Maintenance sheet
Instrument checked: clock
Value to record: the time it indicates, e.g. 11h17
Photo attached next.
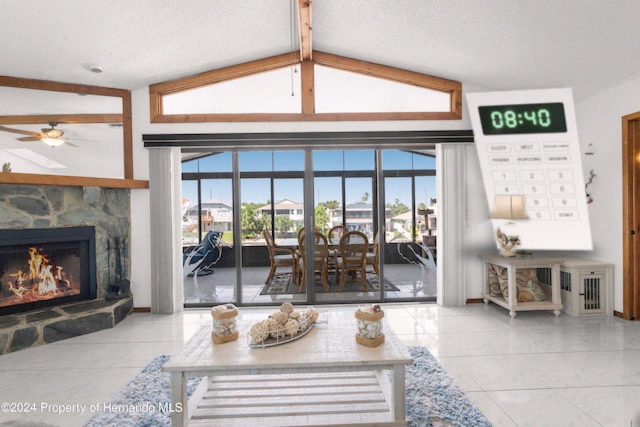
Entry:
8h40
